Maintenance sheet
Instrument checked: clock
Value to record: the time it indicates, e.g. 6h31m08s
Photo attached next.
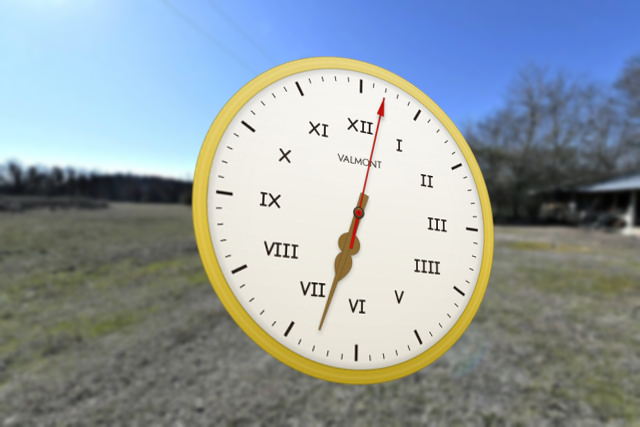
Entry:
6h33m02s
